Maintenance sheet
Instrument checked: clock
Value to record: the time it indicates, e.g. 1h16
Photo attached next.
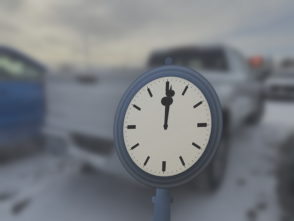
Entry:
12h01
